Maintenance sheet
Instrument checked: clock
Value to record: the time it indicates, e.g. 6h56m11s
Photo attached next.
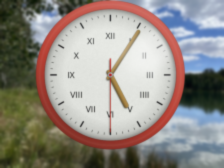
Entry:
5h05m30s
